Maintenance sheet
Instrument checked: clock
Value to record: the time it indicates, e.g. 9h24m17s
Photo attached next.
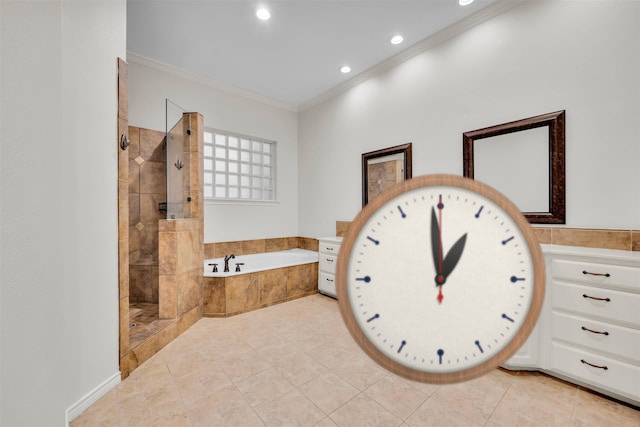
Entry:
12h59m00s
